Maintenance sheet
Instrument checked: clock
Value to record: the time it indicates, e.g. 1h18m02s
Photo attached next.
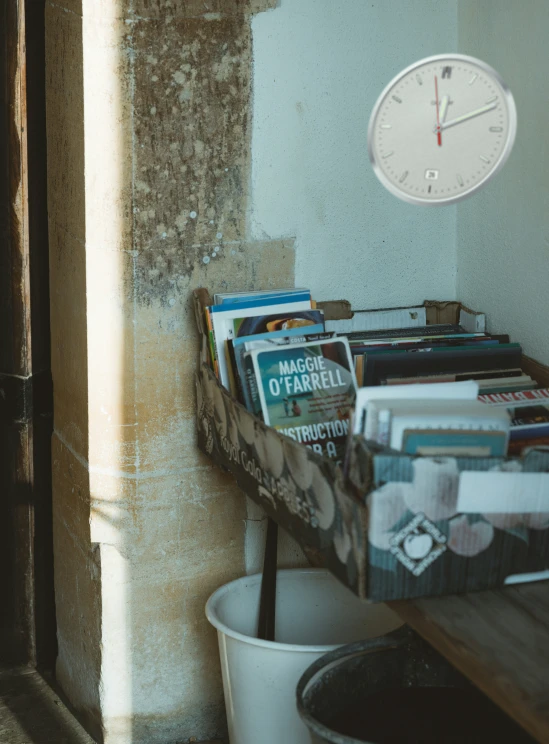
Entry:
12h10m58s
